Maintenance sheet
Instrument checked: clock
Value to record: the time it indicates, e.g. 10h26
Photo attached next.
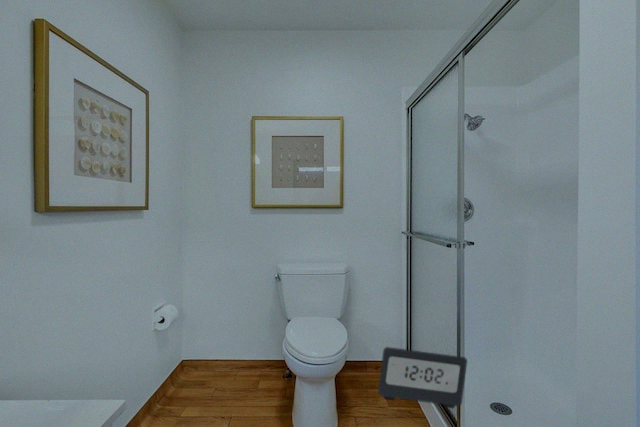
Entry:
12h02
